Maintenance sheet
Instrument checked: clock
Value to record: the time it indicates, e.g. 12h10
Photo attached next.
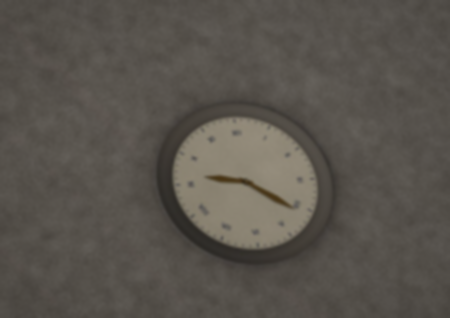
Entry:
9h21
